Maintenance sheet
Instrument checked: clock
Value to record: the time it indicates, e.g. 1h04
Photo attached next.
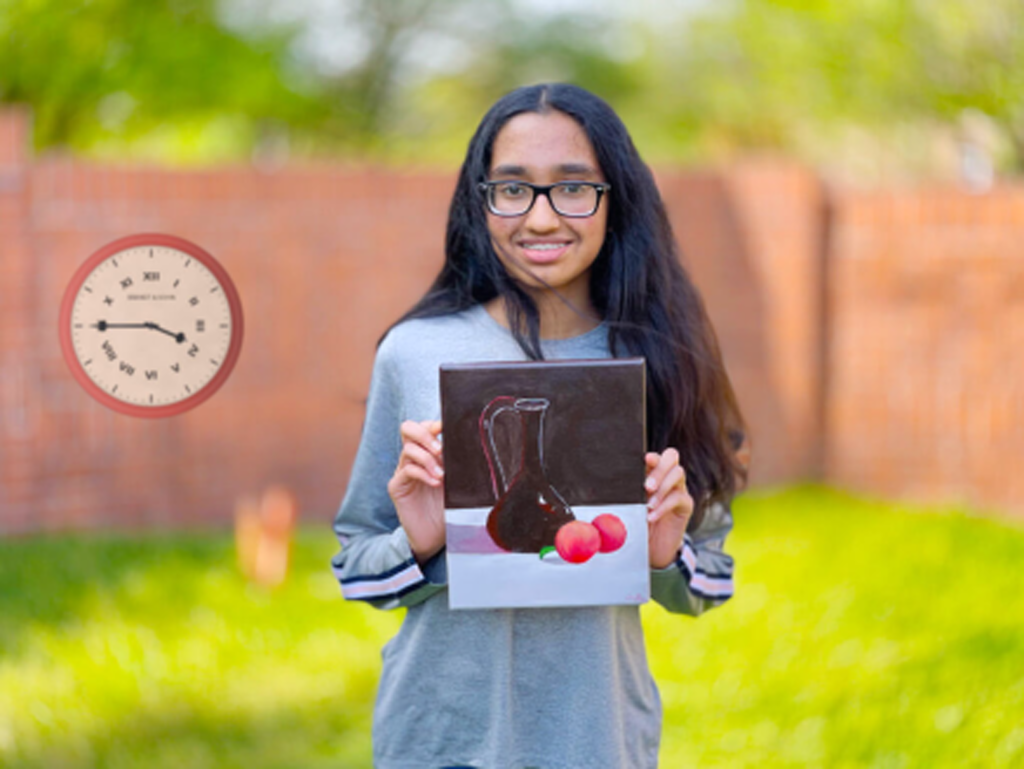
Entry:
3h45
